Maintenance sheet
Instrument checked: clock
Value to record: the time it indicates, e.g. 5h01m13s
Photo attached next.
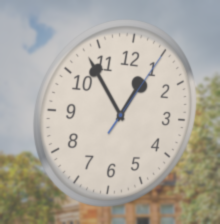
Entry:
12h53m05s
